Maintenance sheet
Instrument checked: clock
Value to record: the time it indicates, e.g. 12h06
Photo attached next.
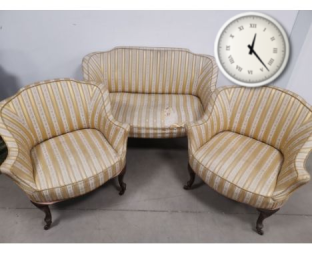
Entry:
12h23
